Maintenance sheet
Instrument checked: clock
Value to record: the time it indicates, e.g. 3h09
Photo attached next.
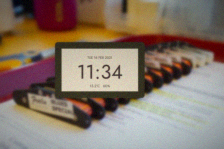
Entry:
11h34
